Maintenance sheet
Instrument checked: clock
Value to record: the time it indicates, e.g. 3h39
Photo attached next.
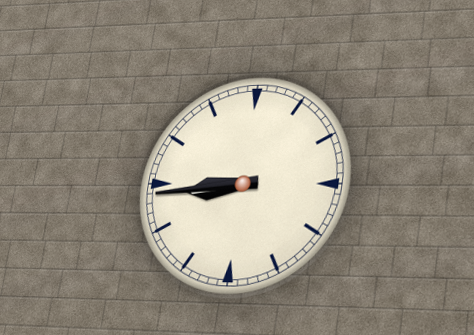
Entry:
8h44
